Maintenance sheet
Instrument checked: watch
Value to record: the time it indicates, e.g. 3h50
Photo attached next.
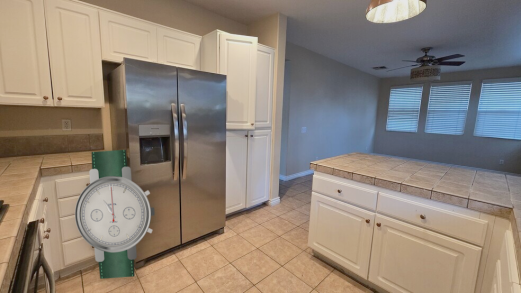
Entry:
11h00
